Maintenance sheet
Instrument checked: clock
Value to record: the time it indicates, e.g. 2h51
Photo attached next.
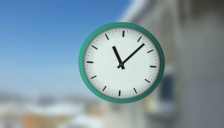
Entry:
11h07
